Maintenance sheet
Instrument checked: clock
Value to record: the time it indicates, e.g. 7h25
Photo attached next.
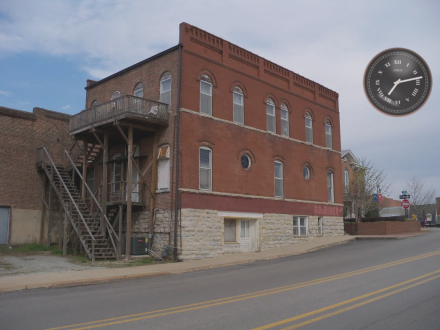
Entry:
7h13
